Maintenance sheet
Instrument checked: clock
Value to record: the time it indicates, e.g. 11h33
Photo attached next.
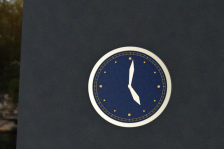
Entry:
5h01
